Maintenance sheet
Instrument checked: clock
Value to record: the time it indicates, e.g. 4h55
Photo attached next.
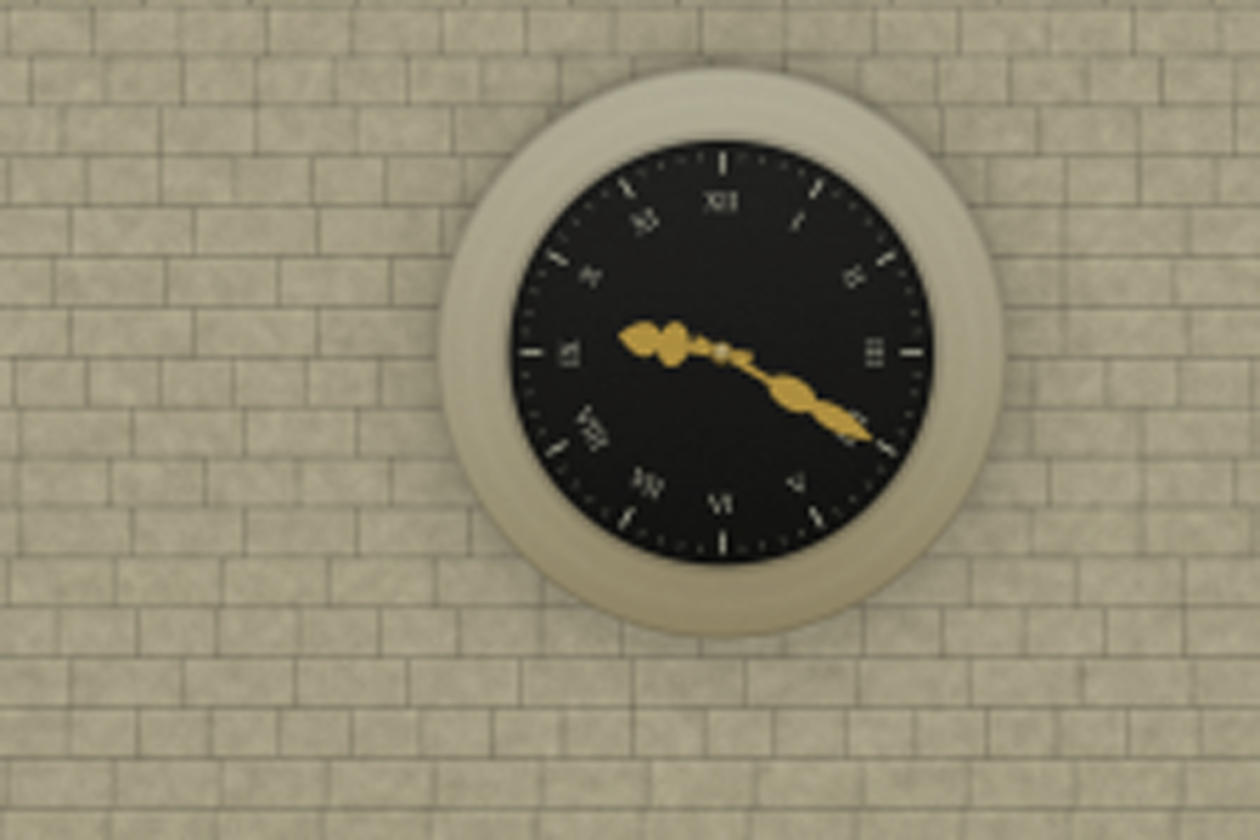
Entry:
9h20
